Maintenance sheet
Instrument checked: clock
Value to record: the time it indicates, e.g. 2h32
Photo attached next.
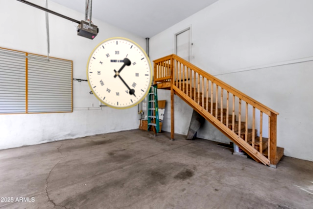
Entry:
1h23
